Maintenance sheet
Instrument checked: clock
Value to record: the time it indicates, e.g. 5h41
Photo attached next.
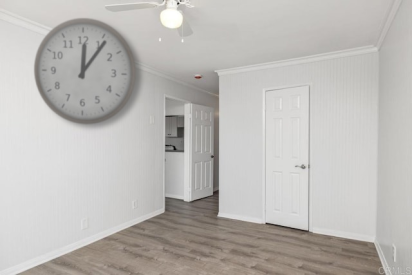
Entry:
12h06
